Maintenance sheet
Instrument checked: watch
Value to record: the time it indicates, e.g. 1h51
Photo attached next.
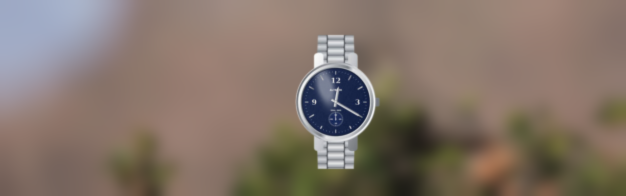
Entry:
12h20
